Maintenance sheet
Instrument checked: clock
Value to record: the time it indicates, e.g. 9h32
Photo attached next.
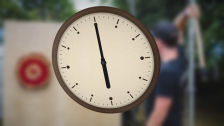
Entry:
6h00
